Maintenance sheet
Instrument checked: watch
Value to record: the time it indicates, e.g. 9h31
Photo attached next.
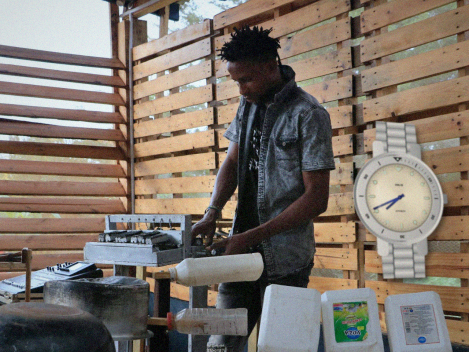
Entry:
7h41
